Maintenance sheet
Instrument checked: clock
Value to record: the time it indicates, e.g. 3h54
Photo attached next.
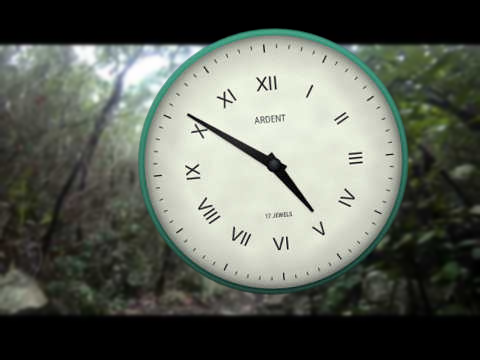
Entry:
4h51
